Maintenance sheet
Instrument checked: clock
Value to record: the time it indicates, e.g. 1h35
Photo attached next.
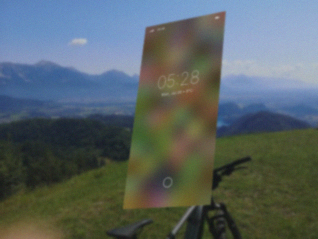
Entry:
5h28
